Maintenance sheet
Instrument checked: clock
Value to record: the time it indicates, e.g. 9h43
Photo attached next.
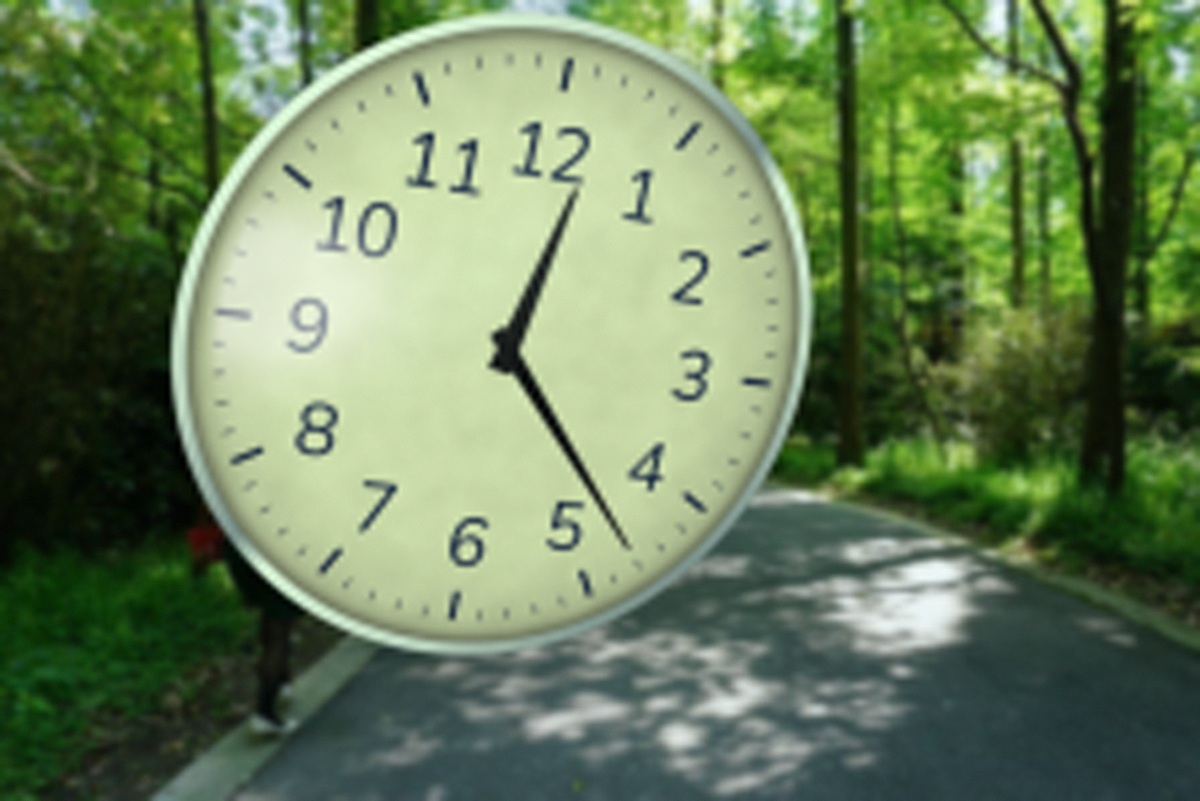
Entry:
12h23
